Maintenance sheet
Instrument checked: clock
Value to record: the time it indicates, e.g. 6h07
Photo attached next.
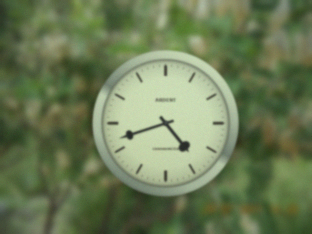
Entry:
4h42
